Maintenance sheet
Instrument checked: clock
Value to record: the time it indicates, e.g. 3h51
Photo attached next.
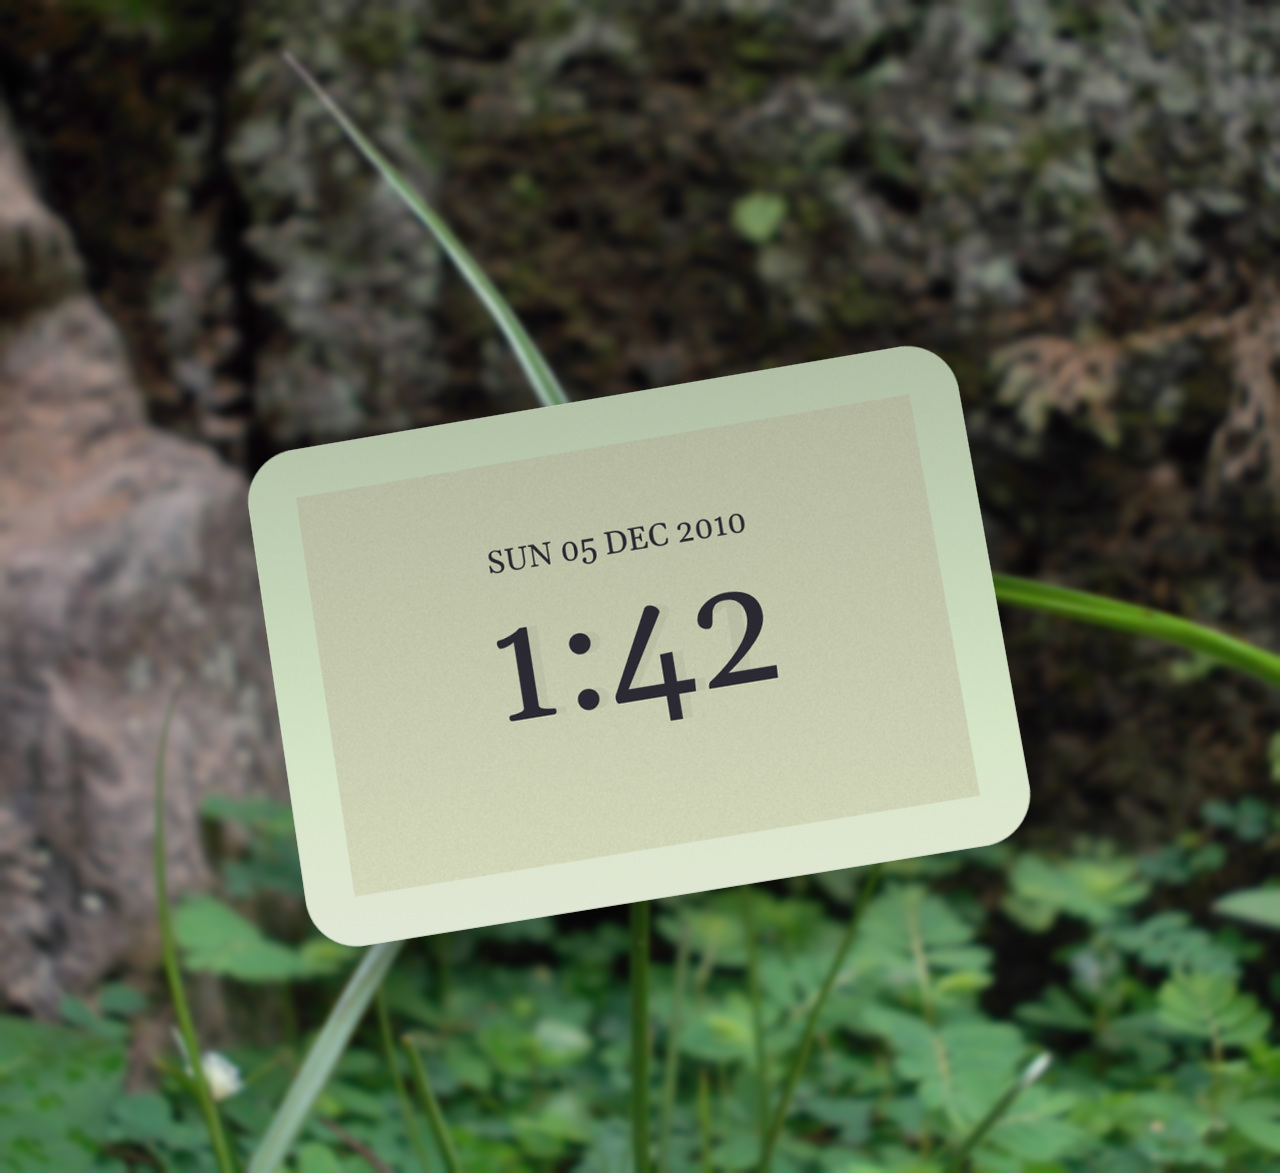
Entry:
1h42
